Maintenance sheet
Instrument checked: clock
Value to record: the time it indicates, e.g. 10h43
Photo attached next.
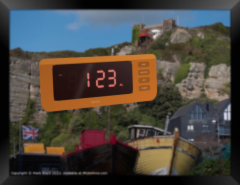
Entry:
1h23
